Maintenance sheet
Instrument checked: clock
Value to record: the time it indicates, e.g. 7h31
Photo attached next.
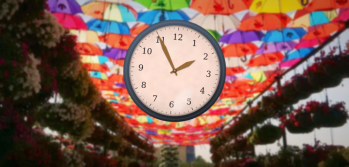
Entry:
1h55
